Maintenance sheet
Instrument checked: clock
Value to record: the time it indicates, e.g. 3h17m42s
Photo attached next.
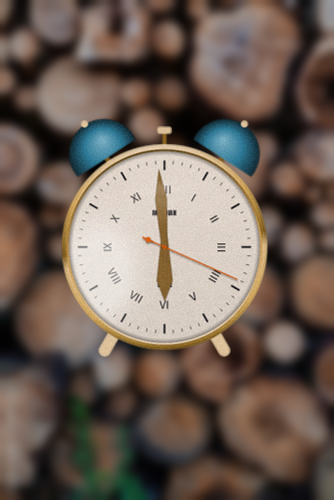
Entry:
5h59m19s
